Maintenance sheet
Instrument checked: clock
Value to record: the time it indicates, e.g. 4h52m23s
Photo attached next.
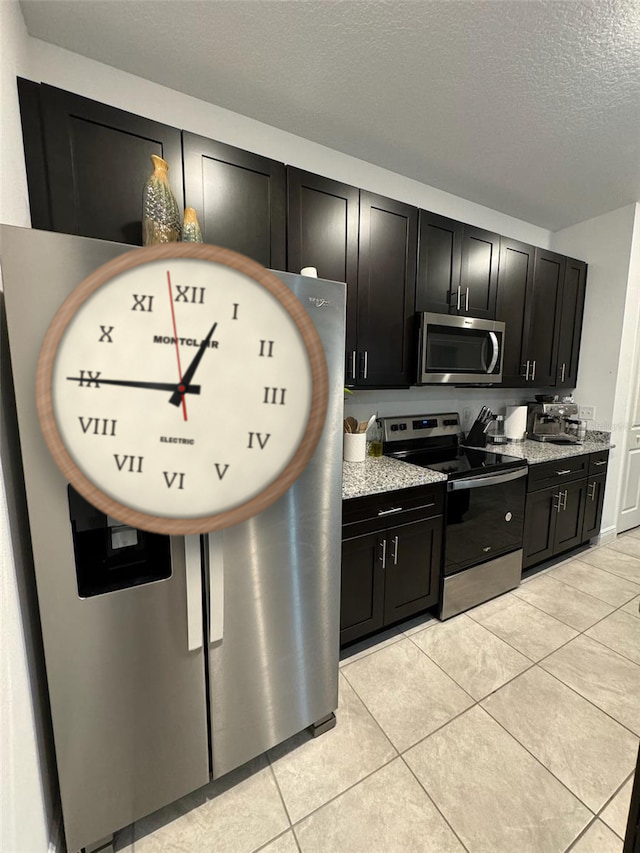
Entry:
12h44m58s
